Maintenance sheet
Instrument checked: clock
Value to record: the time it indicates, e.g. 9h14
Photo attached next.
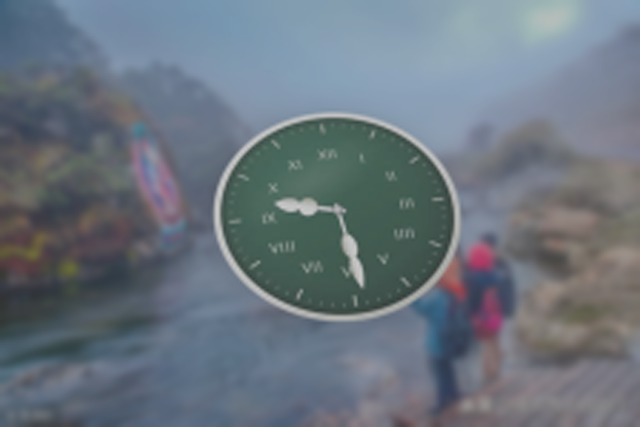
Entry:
9h29
